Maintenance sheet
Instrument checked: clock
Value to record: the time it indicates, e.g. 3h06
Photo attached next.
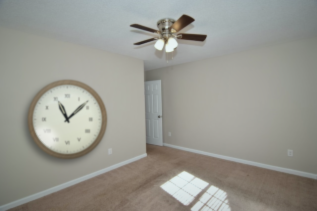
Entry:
11h08
